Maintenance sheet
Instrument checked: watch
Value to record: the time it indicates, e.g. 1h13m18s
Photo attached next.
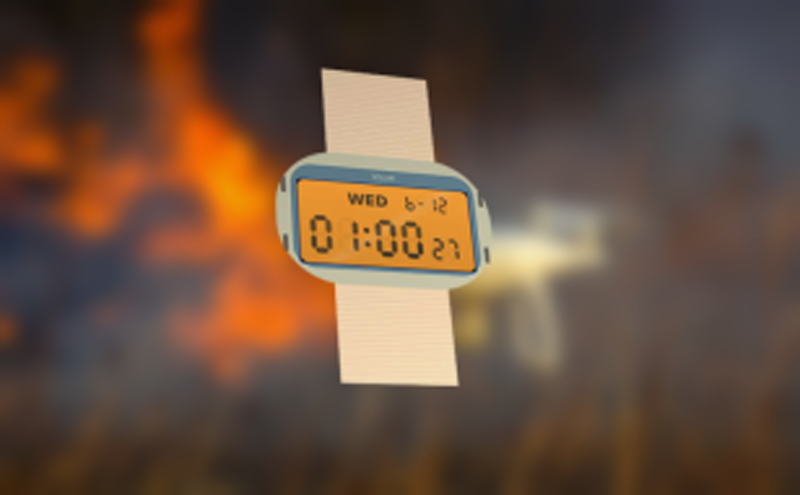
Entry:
1h00m27s
